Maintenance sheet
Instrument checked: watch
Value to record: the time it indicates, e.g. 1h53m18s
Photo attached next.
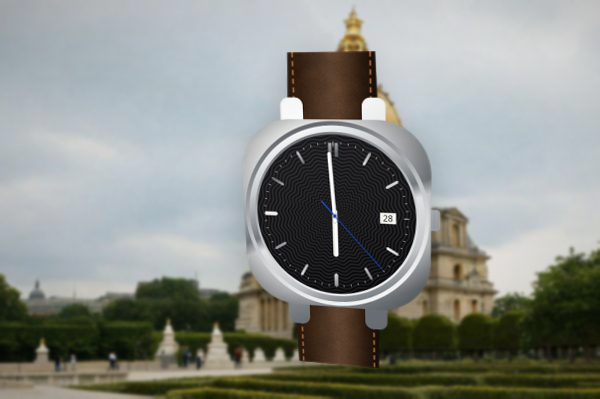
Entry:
5h59m23s
